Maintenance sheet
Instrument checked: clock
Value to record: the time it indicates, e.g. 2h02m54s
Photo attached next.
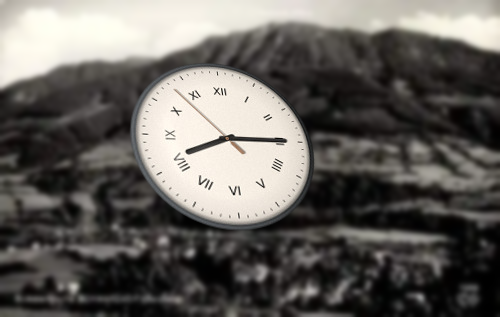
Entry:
8h14m53s
